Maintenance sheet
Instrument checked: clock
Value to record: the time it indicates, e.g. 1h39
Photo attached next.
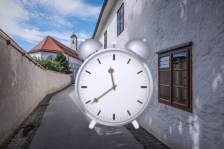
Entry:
11h39
